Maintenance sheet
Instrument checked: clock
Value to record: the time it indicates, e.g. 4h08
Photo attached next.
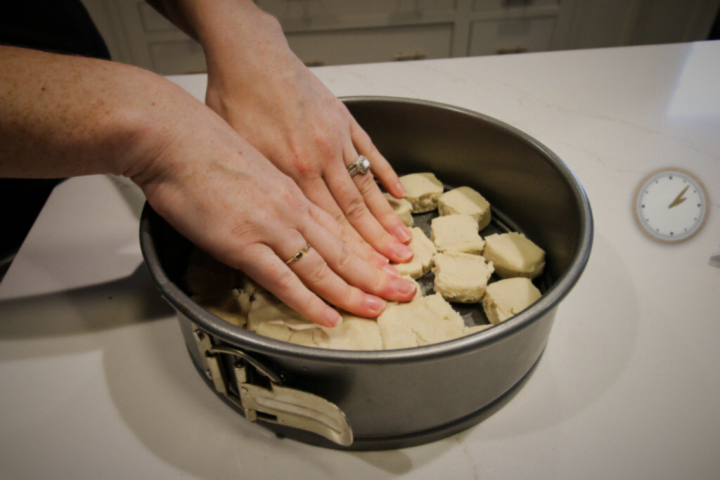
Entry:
2h07
